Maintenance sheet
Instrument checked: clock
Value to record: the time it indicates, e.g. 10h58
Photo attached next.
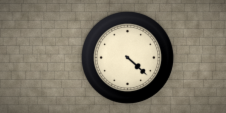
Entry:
4h22
